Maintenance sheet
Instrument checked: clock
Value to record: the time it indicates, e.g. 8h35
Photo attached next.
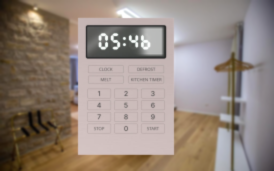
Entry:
5h46
